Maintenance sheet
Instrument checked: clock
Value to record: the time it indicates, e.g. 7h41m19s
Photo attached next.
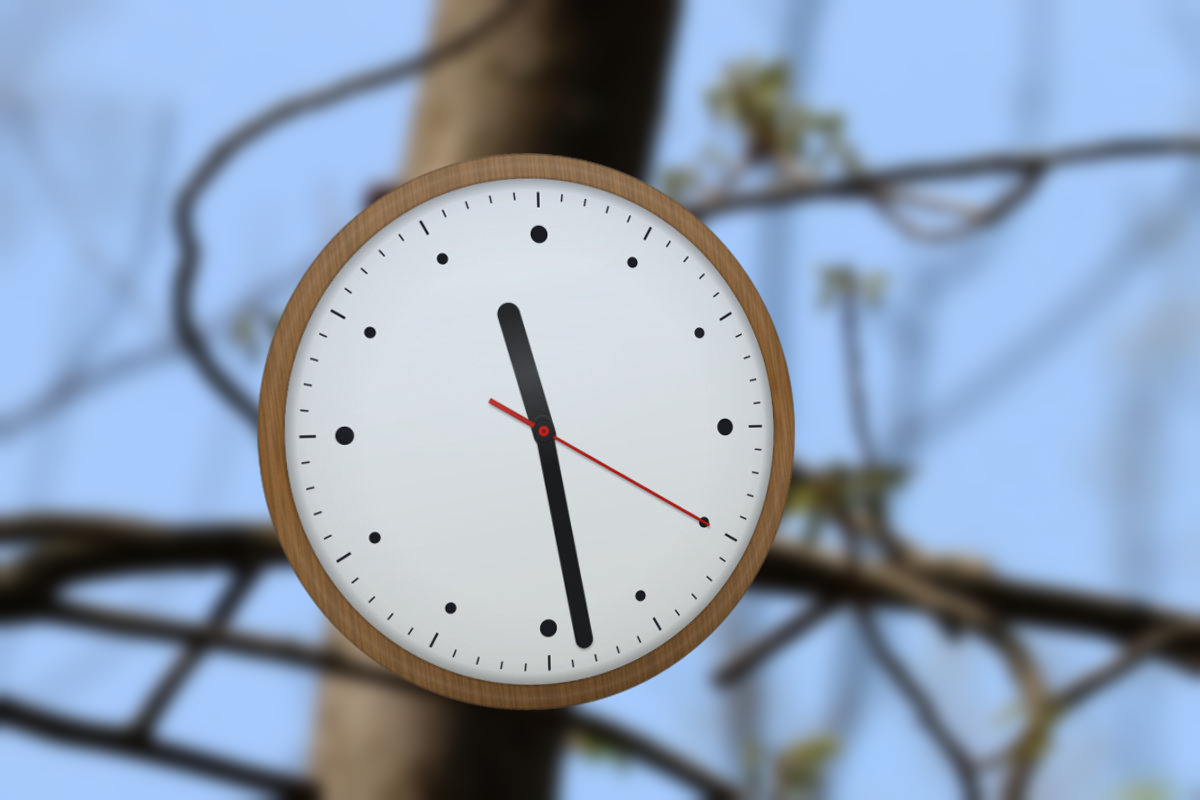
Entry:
11h28m20s
